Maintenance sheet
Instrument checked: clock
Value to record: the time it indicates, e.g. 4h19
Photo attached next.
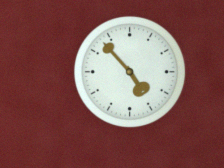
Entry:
4h53
